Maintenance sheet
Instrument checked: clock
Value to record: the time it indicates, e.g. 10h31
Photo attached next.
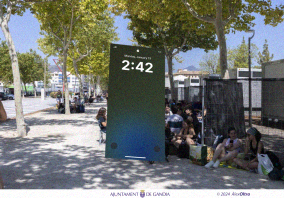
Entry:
2h42
